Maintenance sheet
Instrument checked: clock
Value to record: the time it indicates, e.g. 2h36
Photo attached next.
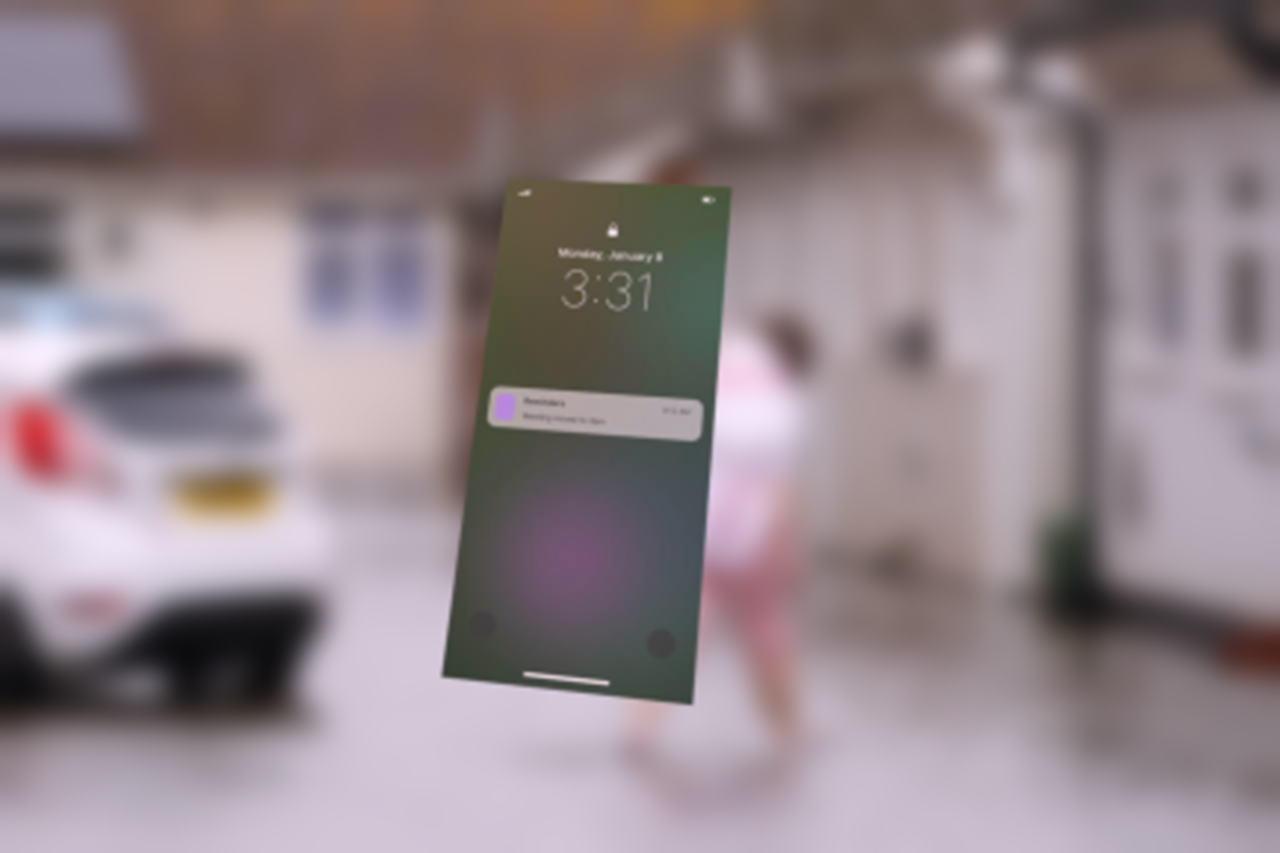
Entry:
3h31
